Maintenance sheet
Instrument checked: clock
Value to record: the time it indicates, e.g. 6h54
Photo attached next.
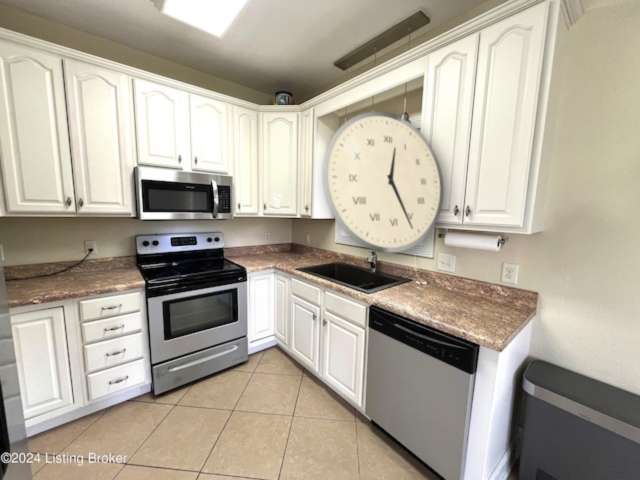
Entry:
12h26
